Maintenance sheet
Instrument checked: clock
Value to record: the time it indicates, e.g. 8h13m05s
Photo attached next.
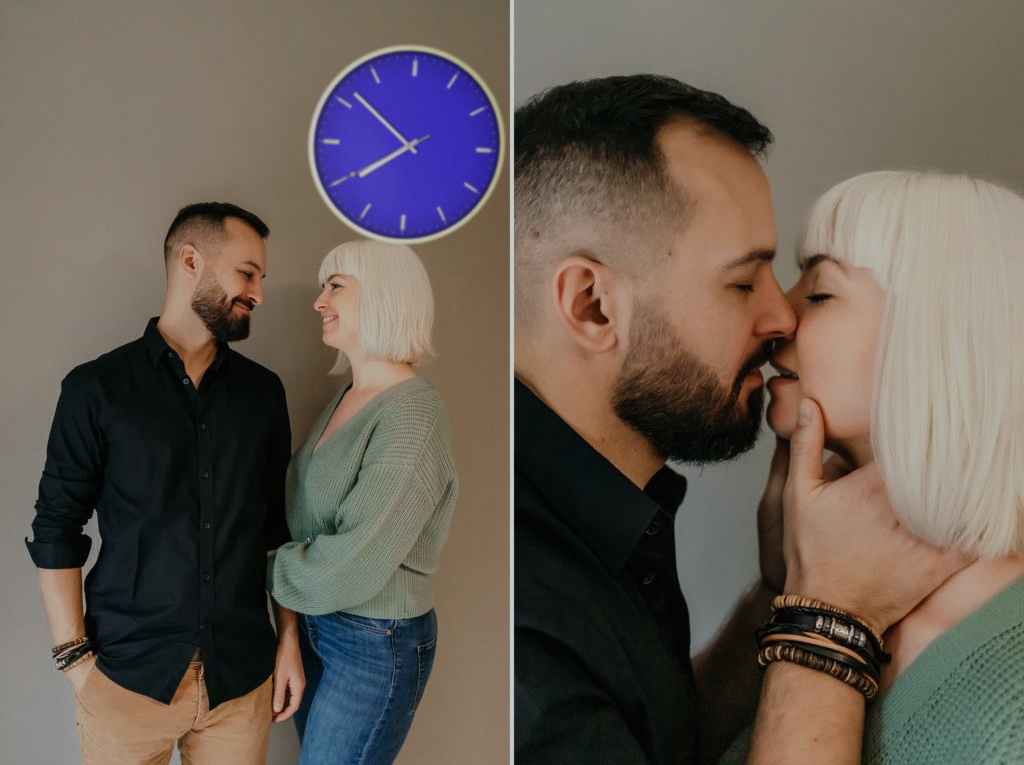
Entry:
7h51m40s
